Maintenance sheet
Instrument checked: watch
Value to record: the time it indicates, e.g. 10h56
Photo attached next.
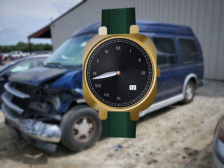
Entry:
8h43
